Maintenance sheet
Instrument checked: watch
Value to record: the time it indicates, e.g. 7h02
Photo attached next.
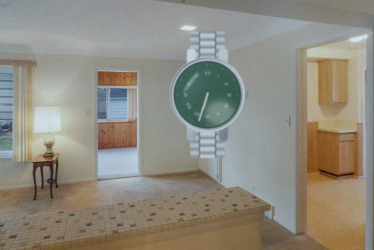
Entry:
6h33
